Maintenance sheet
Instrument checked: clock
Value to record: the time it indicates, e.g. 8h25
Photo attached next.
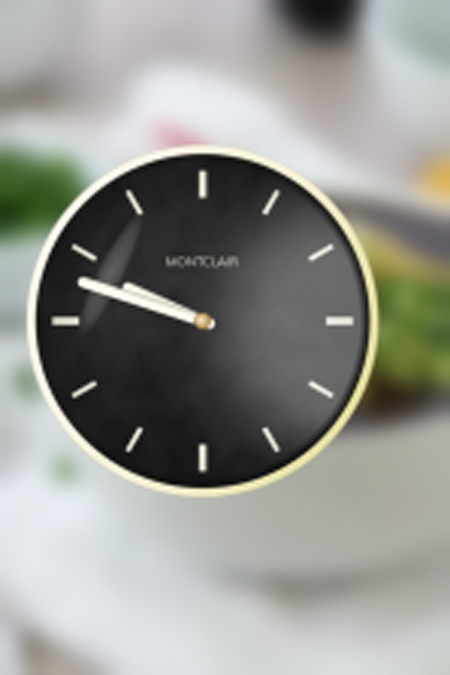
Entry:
9h48
